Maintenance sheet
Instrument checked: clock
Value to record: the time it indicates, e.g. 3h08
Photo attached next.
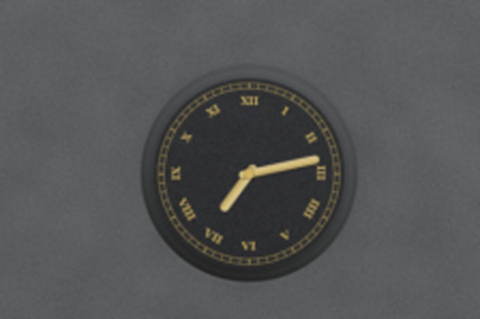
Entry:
7h13
